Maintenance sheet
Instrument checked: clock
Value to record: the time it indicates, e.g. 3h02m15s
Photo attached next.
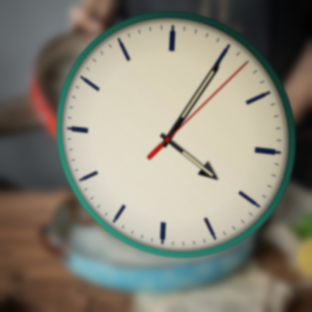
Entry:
4h05m07s
